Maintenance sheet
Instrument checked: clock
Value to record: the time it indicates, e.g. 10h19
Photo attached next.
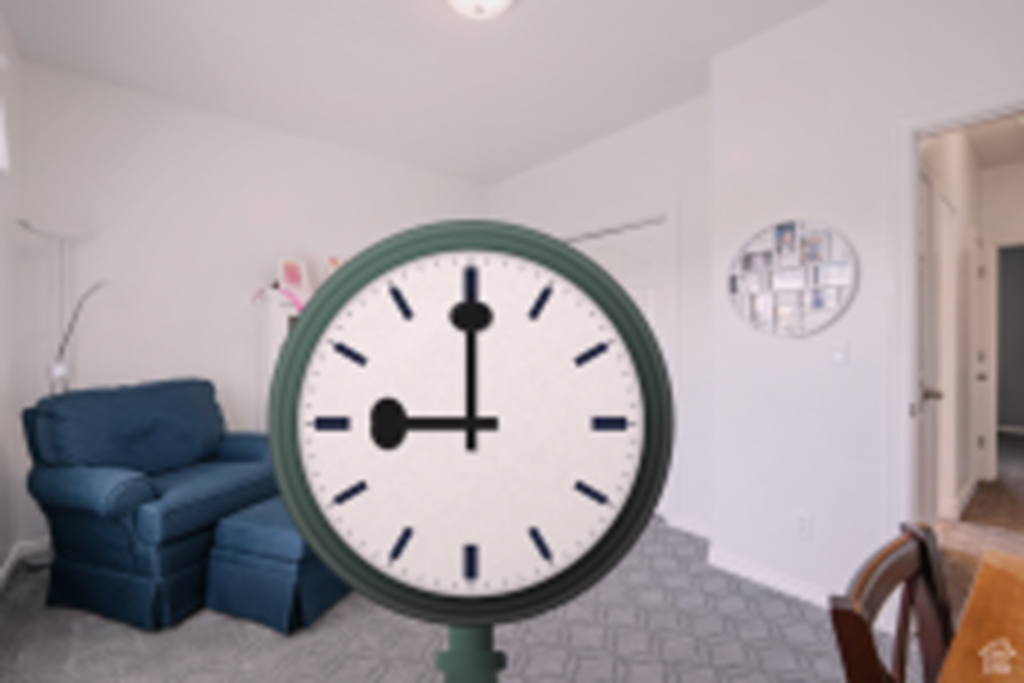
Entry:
9h00
